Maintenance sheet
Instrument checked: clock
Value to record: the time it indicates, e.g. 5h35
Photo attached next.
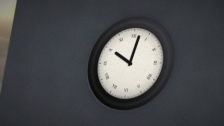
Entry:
10h02
